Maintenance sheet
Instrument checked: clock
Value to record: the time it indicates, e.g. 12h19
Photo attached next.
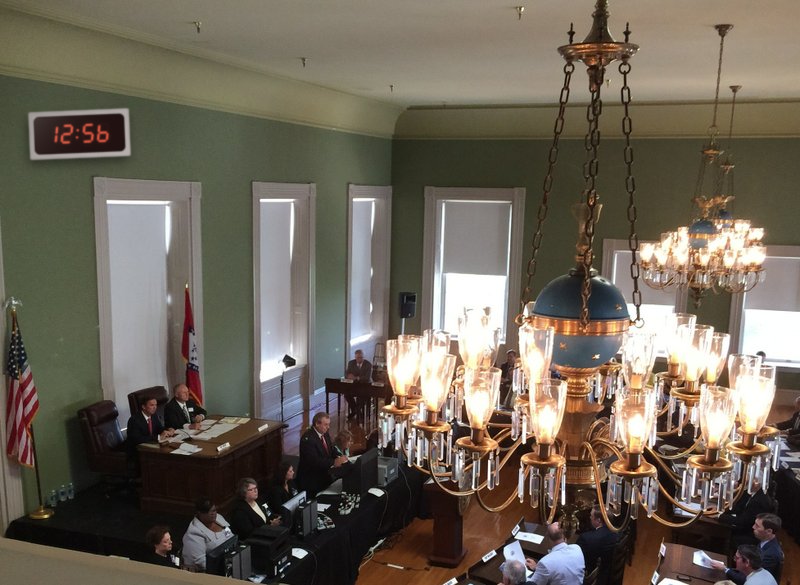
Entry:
12h56
